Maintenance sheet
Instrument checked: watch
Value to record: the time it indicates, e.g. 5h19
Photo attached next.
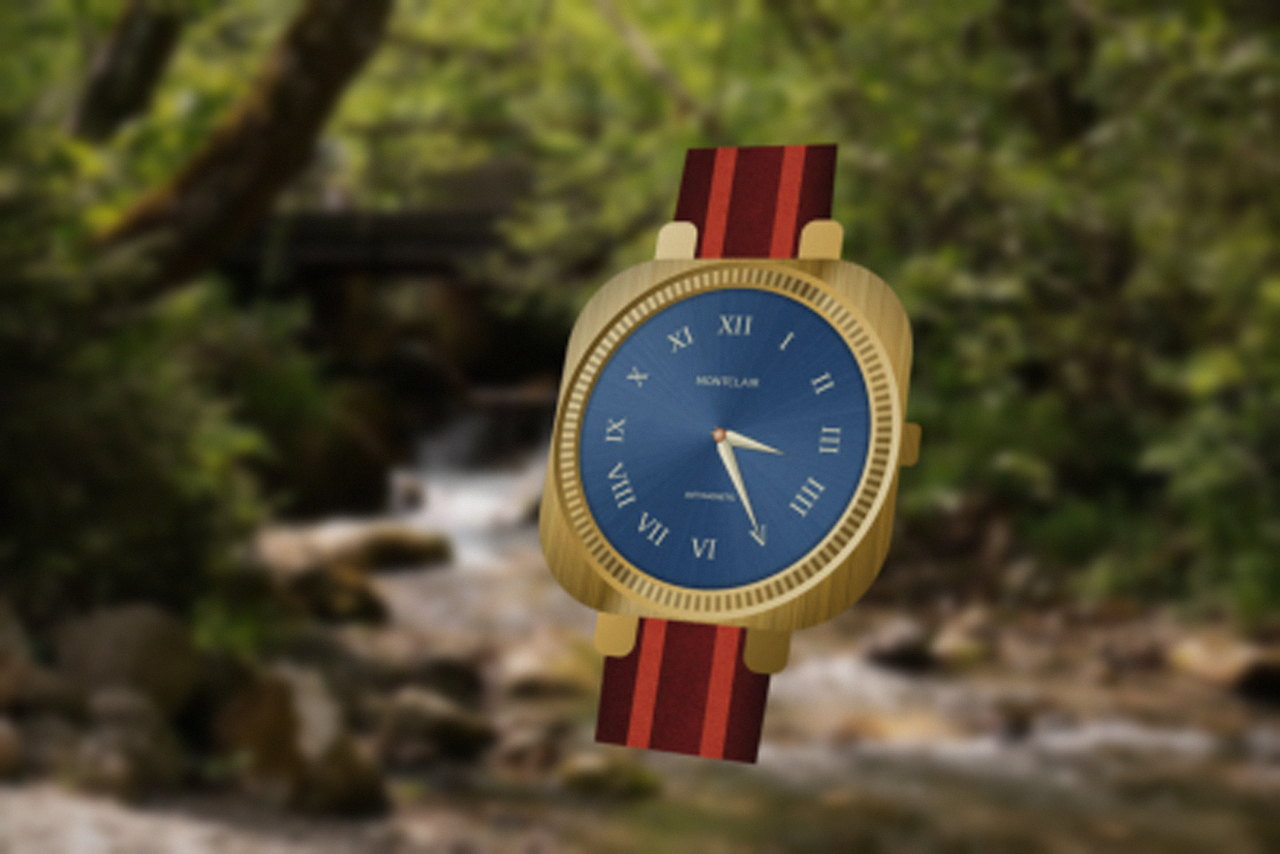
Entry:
3h25
